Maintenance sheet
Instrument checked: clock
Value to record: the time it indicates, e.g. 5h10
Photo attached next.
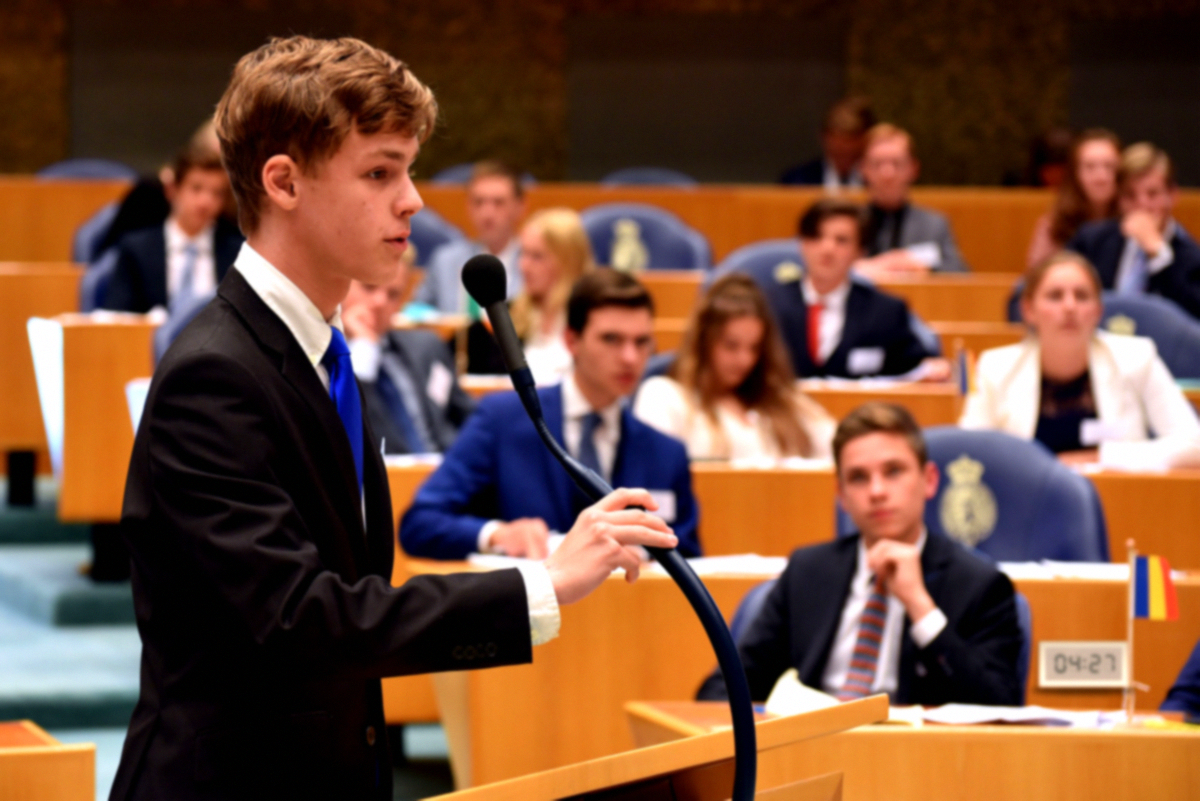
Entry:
4h27
